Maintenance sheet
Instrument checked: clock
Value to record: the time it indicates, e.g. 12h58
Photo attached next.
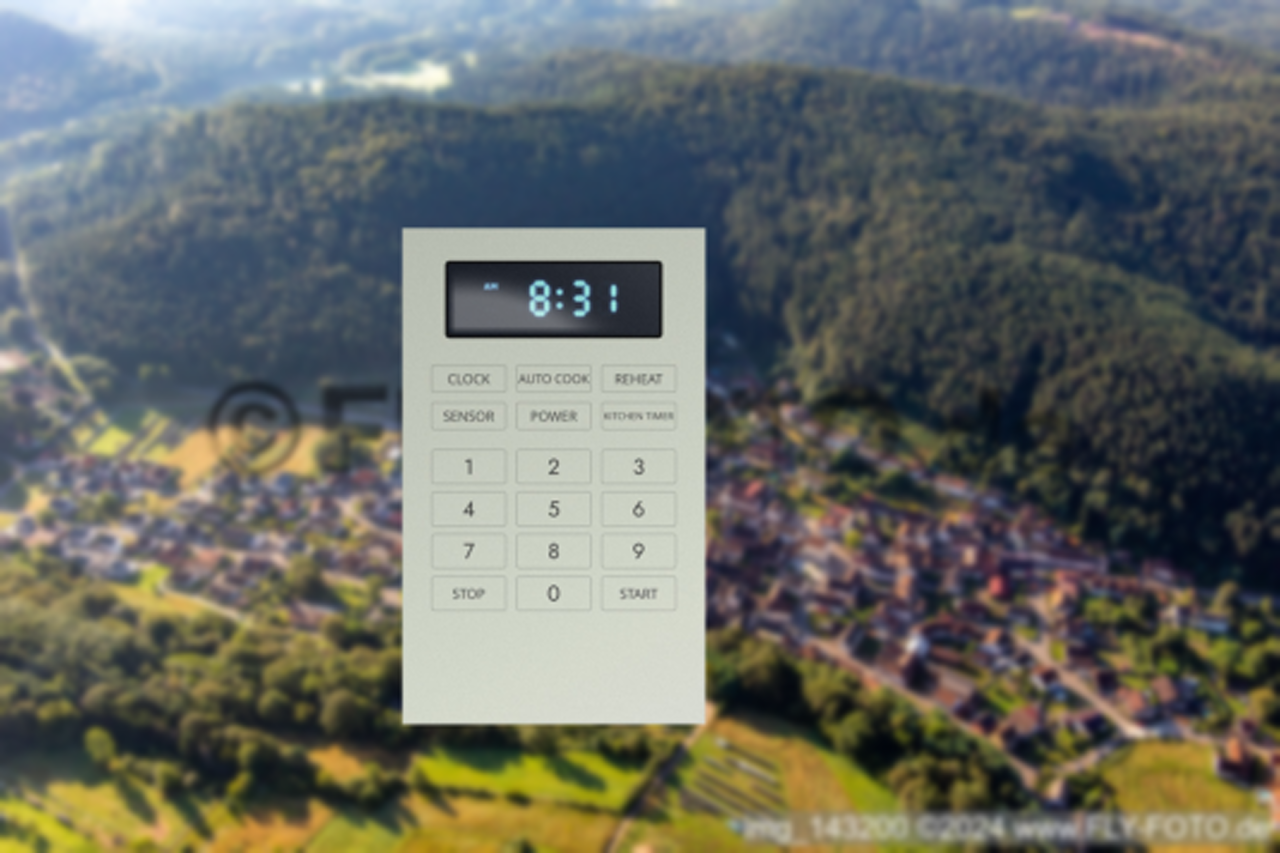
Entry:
8h31
